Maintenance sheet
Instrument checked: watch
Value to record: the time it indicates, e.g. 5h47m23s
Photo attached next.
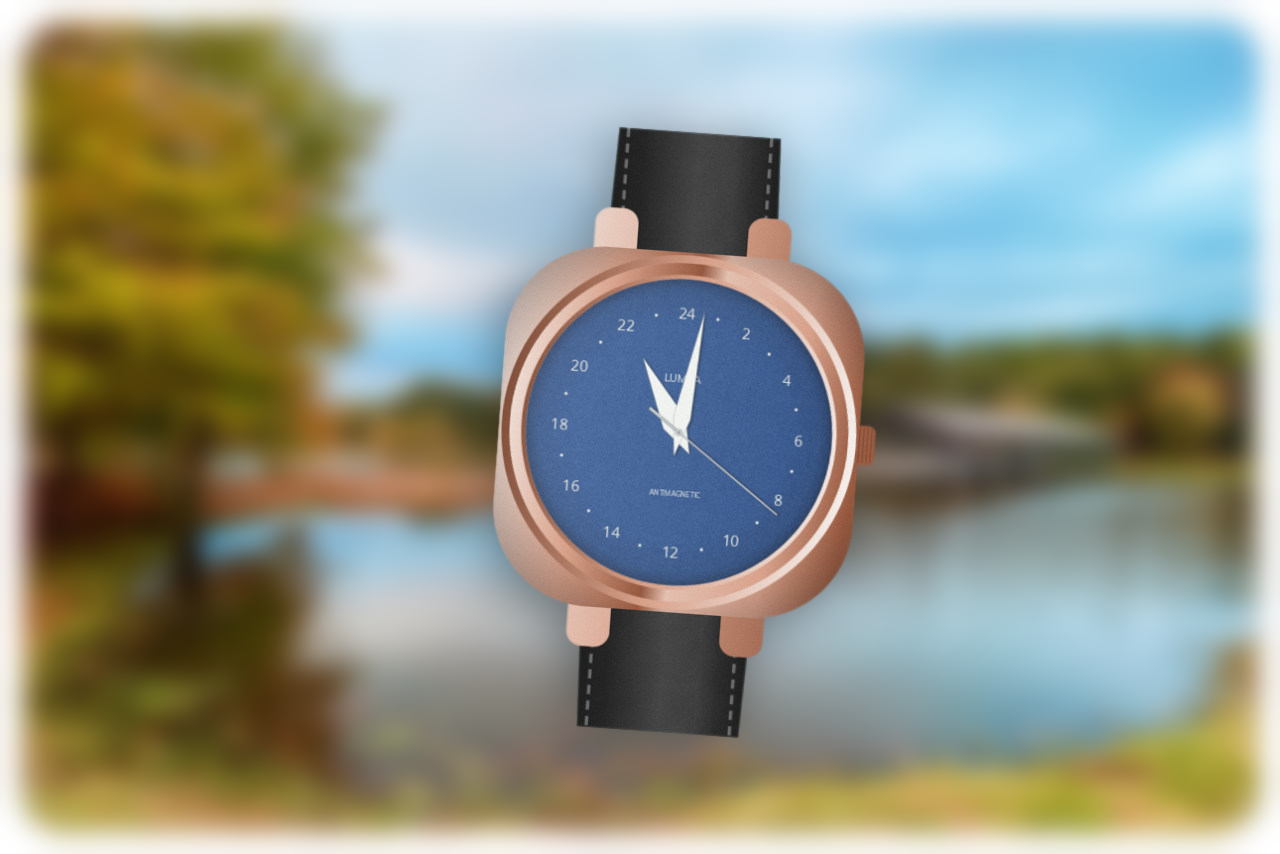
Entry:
22h01m21s
